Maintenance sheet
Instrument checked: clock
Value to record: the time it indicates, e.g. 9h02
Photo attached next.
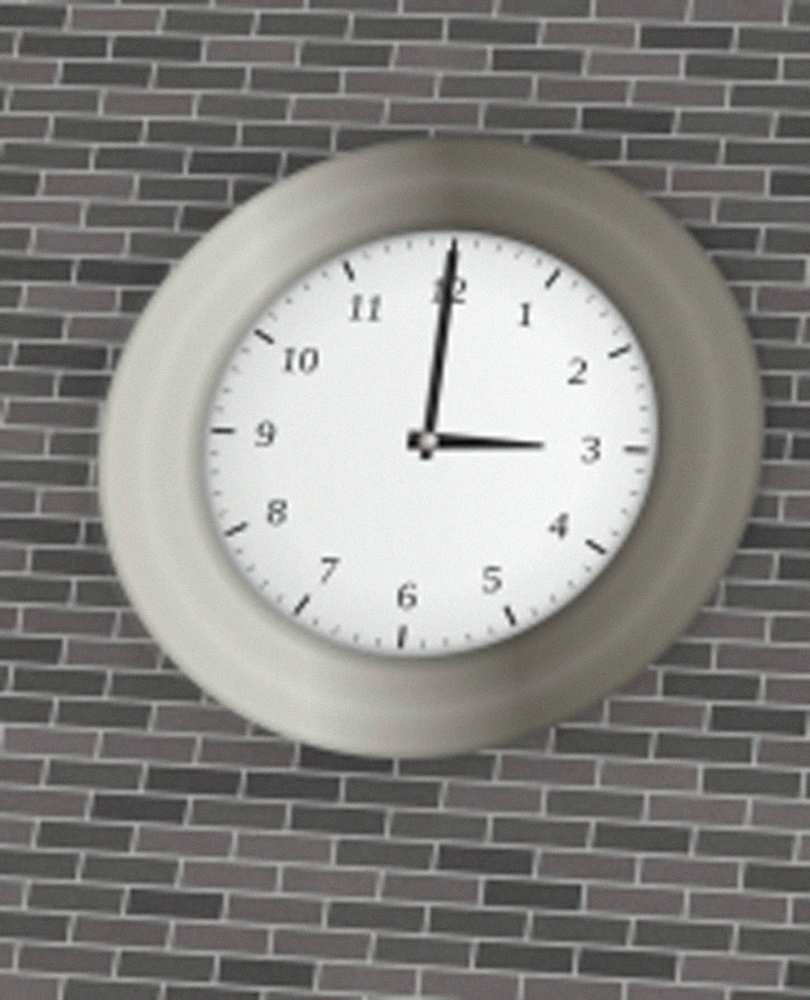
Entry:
3h00
